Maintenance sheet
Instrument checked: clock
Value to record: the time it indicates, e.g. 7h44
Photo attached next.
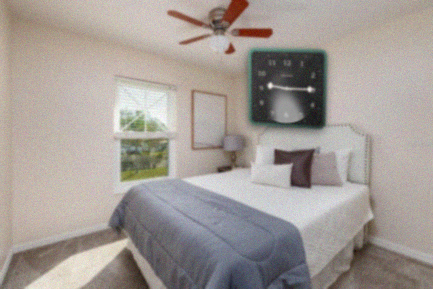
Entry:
9h15
